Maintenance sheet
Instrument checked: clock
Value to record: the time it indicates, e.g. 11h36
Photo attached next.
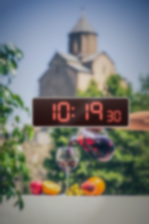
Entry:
10h19
